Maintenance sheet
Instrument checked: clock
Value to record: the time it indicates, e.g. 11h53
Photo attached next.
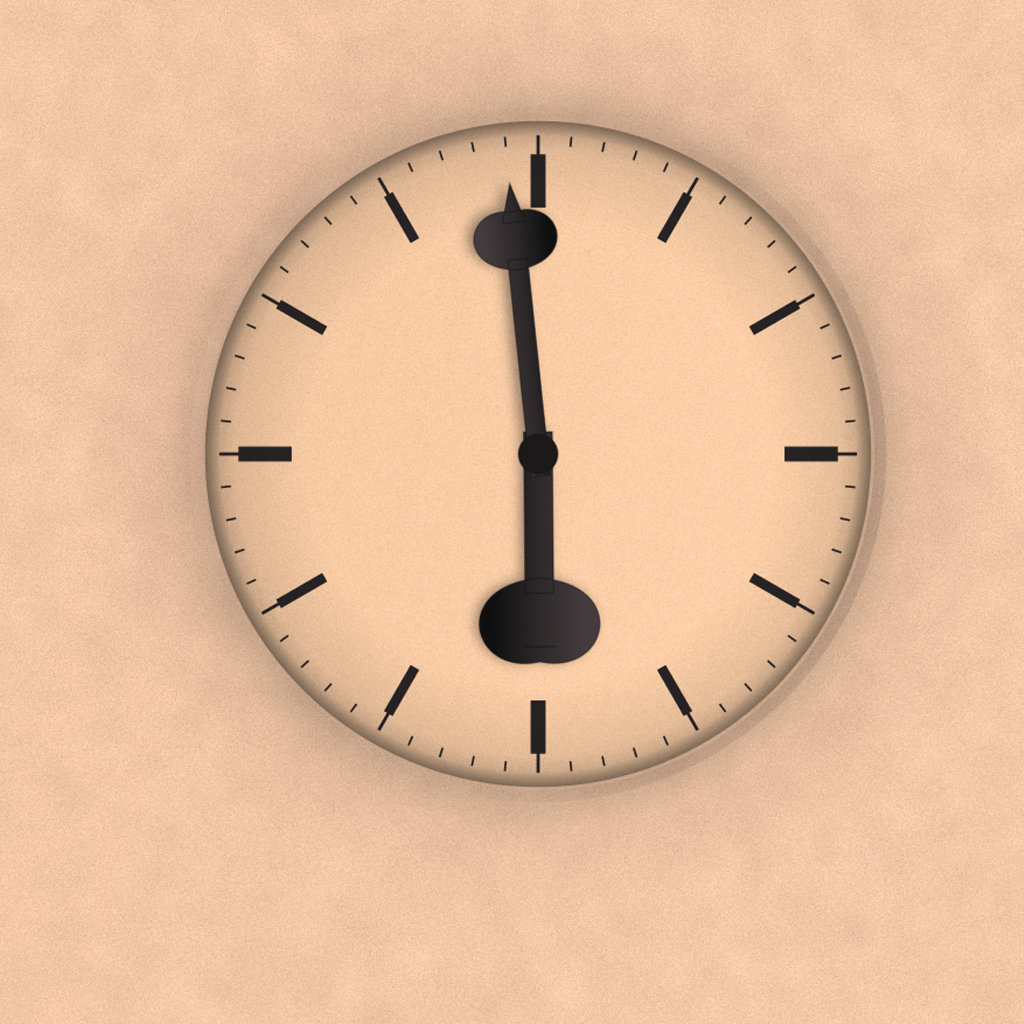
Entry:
5h59
